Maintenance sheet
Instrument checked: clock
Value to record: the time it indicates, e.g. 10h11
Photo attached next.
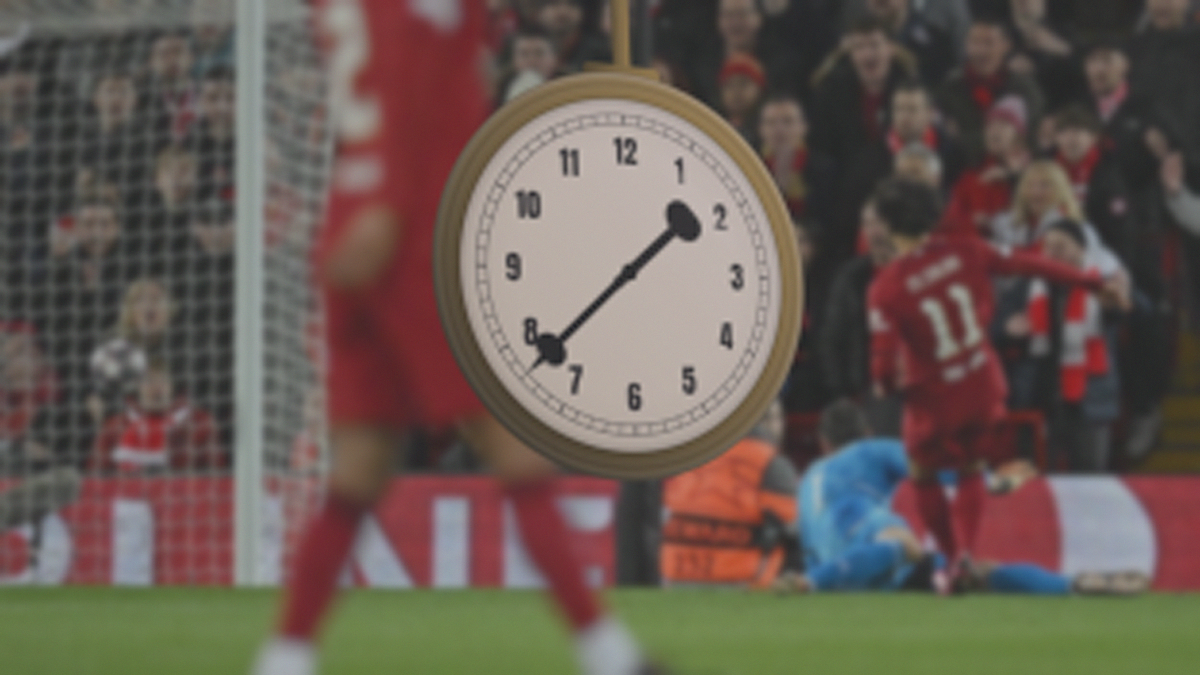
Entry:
1h38
